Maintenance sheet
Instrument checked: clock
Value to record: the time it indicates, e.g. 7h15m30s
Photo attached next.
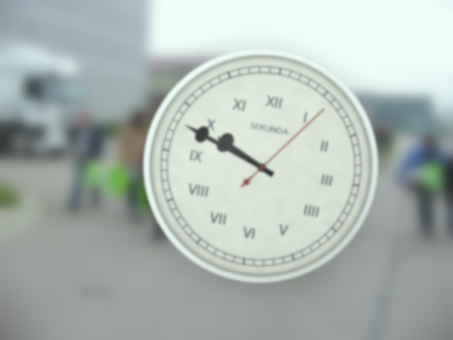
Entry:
9h48m06s
